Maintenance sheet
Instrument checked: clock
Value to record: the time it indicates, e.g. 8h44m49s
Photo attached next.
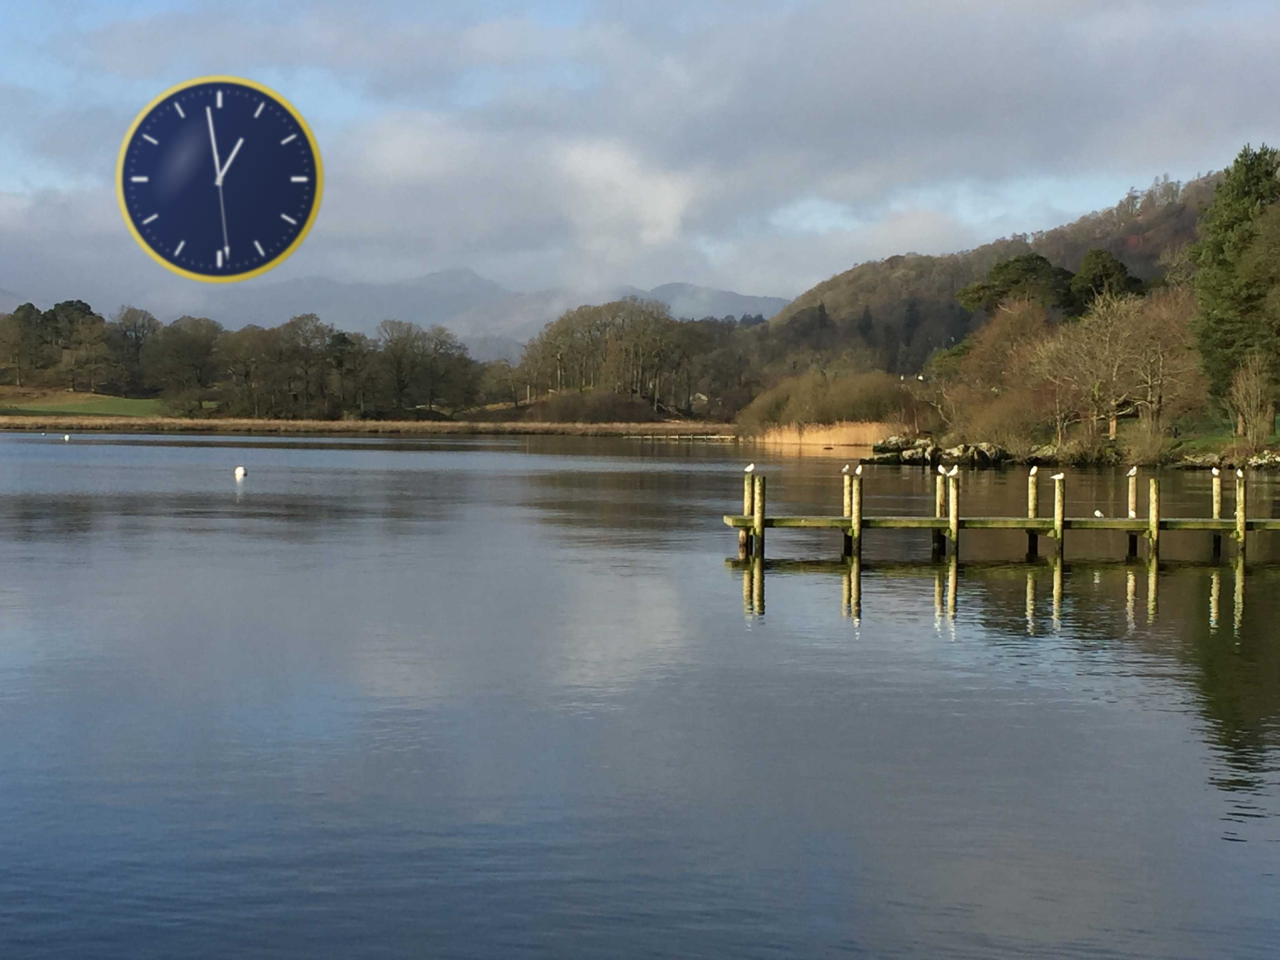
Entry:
12h58m29s
